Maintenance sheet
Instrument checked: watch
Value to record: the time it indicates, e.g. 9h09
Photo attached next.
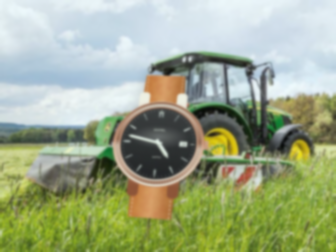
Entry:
4h47
